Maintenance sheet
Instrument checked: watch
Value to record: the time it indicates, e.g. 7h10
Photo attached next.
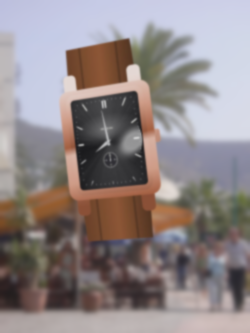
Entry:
7h59
